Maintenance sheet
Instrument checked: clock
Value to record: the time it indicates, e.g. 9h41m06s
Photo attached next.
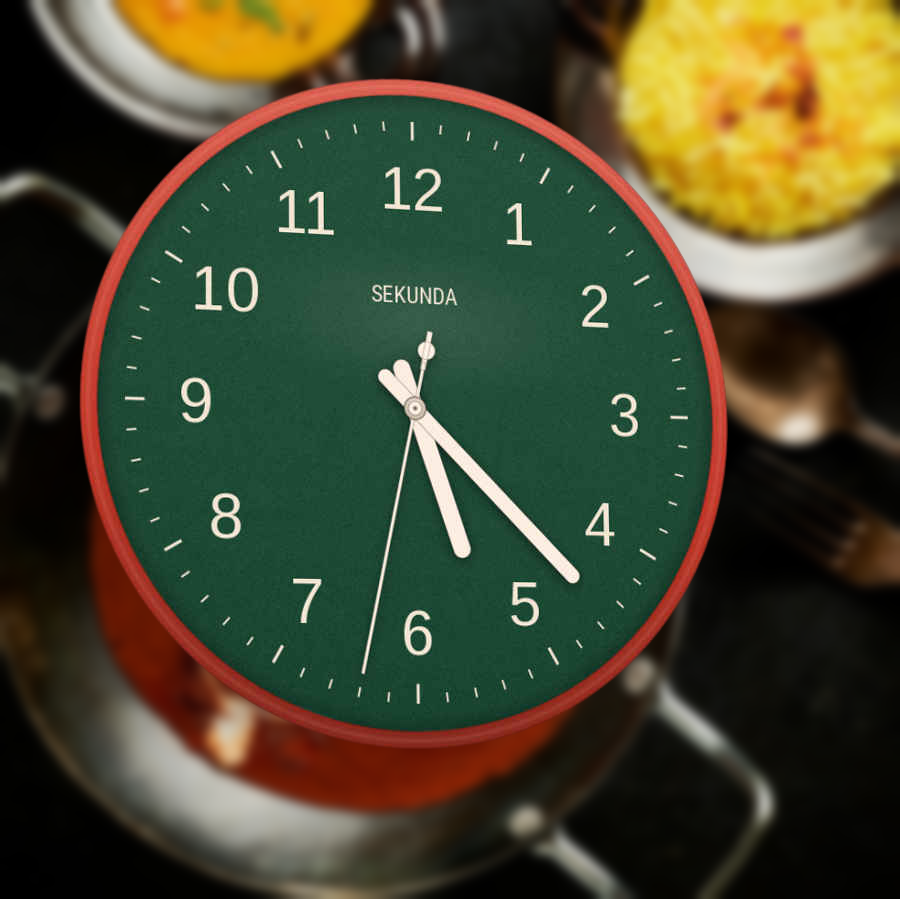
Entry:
5h22m32s
